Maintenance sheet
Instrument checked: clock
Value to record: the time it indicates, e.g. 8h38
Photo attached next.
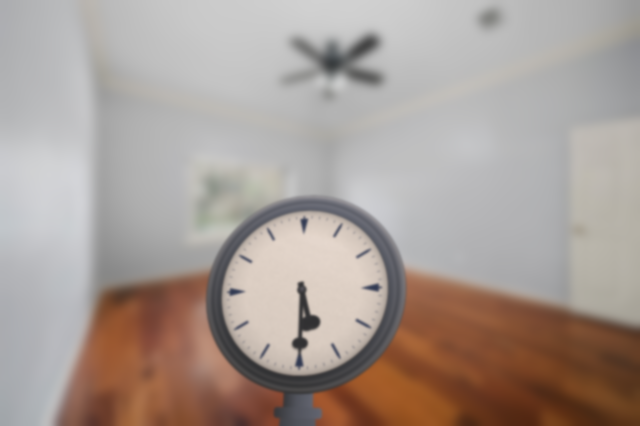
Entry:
5h30
